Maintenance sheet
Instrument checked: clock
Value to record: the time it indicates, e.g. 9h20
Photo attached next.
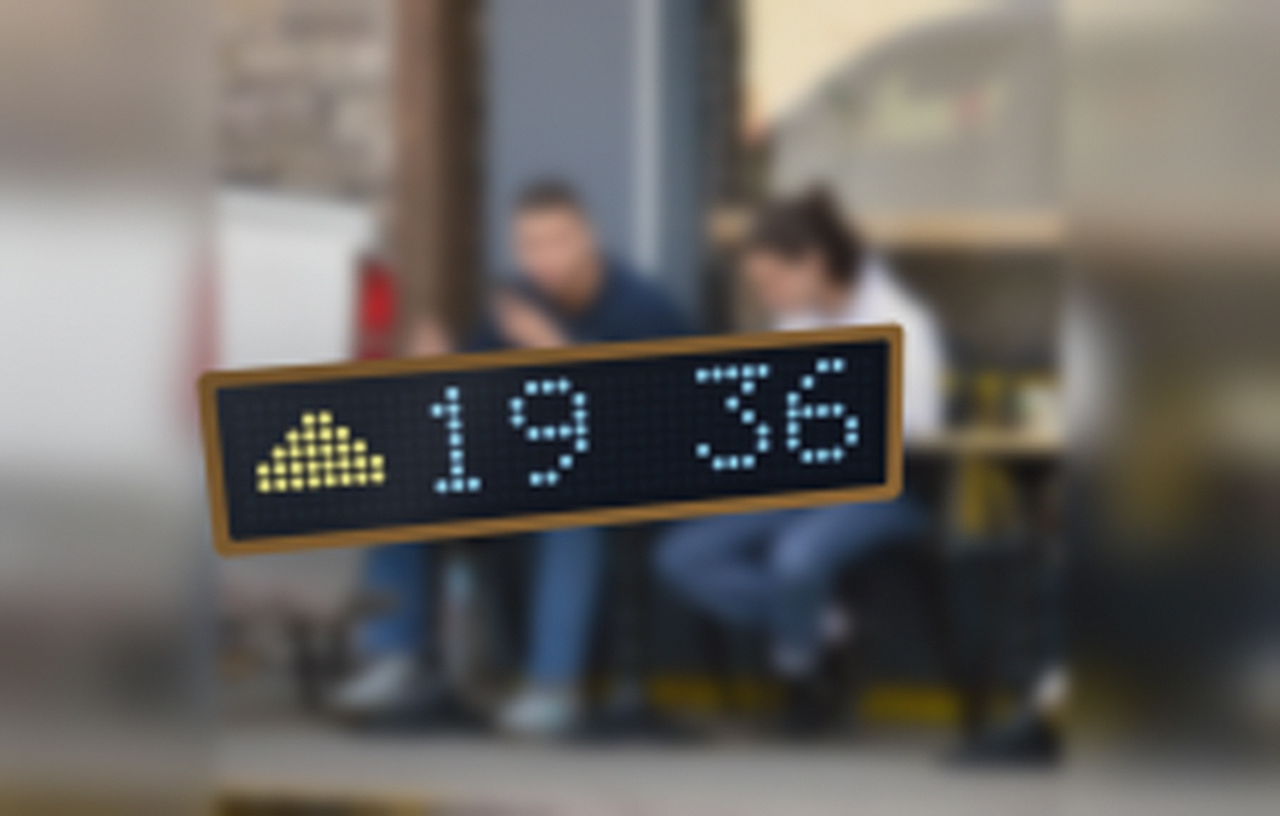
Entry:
19h36
